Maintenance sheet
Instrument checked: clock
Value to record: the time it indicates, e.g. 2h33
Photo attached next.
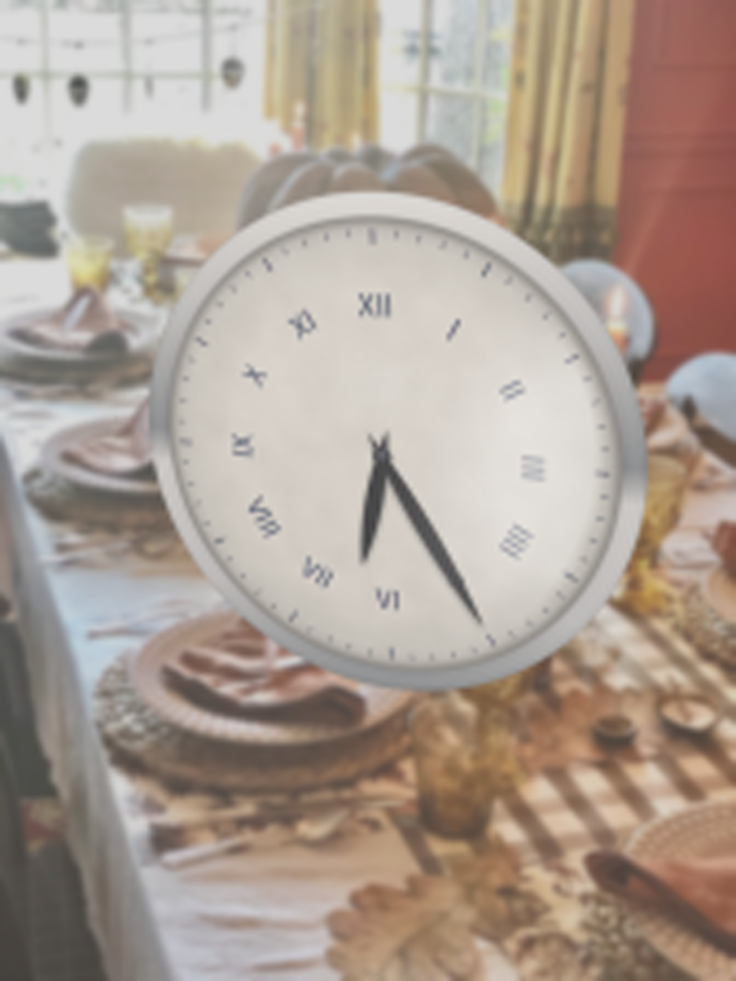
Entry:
6h25
